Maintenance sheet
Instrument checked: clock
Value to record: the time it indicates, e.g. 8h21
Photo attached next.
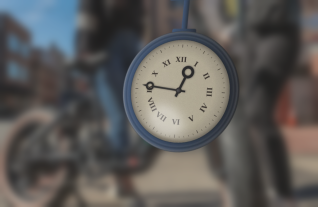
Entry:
12h46
